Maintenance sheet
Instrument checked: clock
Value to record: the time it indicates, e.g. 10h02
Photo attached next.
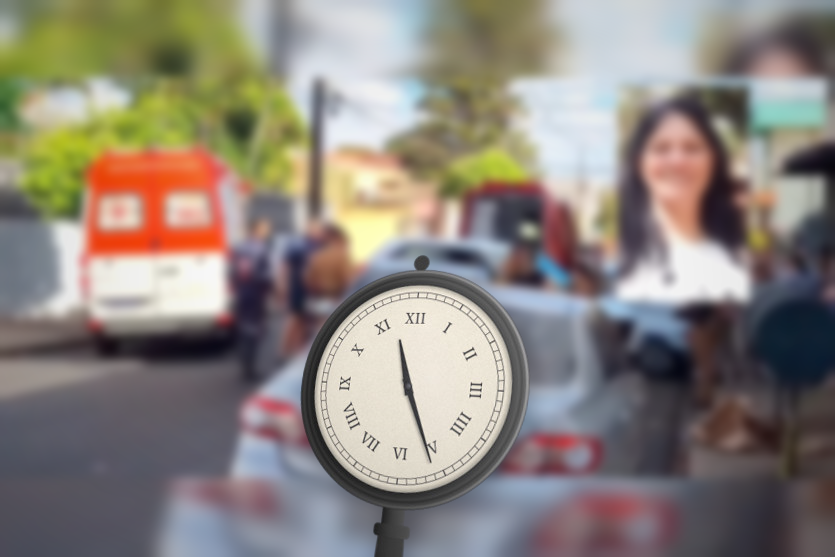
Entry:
11h26
